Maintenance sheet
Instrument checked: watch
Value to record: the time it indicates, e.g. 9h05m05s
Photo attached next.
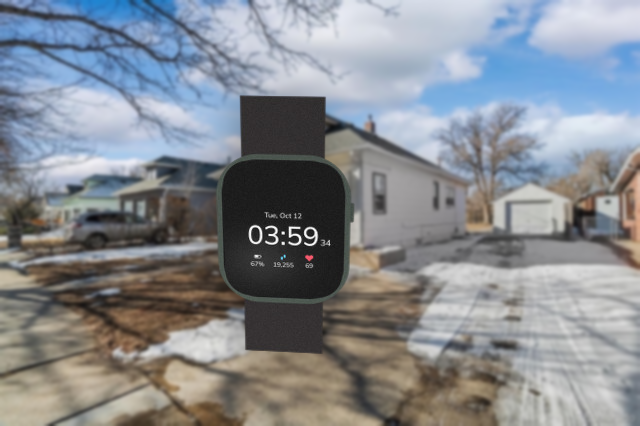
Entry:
3h59m34s
